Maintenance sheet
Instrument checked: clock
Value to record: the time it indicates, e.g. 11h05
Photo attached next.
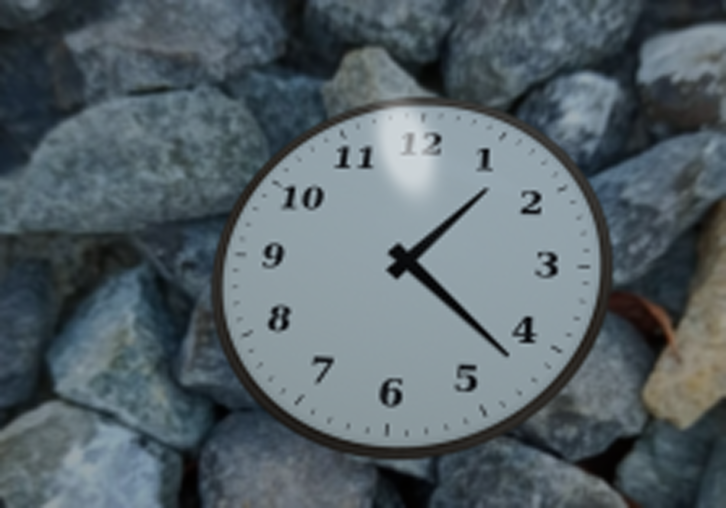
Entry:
1h22
